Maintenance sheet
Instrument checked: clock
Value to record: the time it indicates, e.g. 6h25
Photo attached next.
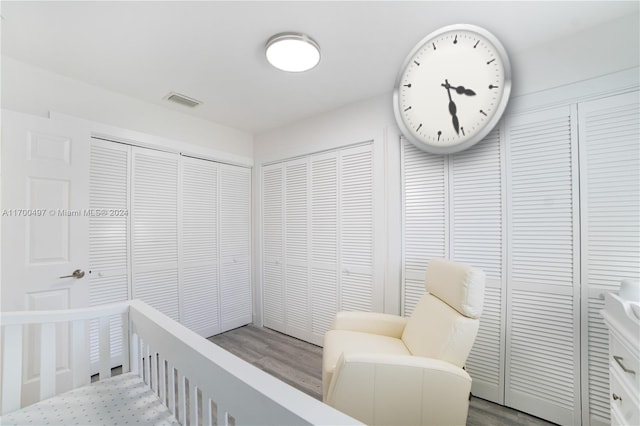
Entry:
3h26
